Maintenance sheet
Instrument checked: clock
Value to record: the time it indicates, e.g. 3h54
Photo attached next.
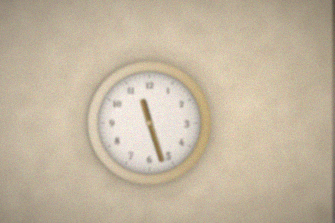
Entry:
11h27
